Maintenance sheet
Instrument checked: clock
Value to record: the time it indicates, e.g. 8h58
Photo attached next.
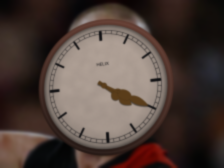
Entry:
4h20
